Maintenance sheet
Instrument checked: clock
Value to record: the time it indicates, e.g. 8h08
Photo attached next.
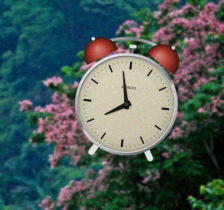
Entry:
7h58
